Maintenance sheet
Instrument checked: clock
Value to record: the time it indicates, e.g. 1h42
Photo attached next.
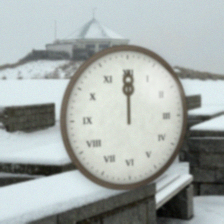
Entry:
12h00
